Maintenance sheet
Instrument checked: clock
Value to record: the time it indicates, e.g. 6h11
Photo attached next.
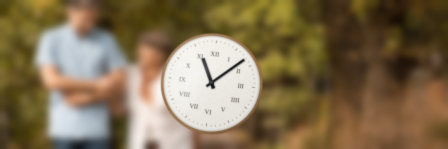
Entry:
11h08
